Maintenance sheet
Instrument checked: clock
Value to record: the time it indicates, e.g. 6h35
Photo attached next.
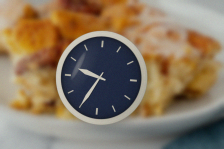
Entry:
9h35
